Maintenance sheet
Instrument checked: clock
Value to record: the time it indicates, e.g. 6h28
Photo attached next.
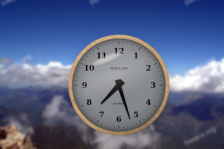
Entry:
7h27
